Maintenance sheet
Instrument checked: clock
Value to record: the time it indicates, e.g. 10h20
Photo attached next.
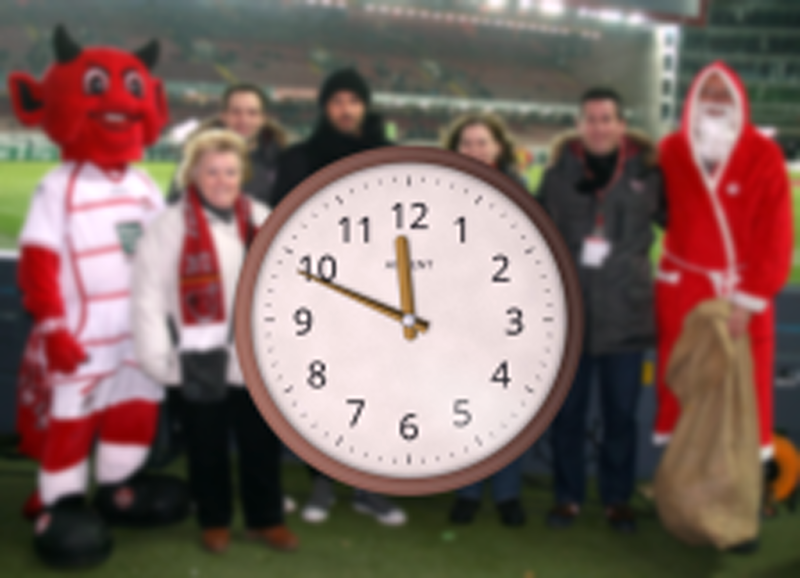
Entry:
11h49
